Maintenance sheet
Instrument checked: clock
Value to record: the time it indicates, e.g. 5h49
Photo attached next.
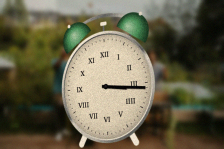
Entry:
3h16
